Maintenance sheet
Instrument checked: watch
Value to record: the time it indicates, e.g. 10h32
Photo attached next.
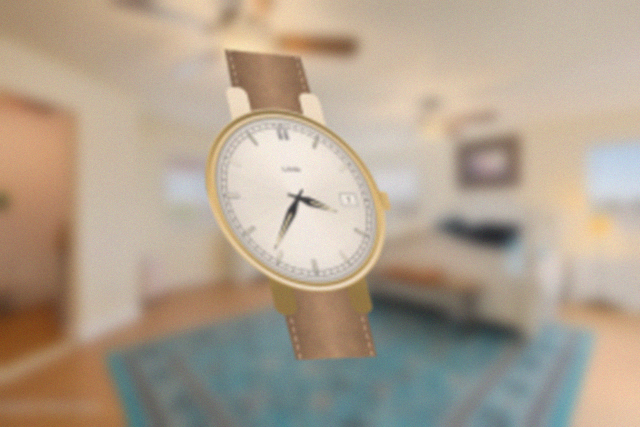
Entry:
3h36
